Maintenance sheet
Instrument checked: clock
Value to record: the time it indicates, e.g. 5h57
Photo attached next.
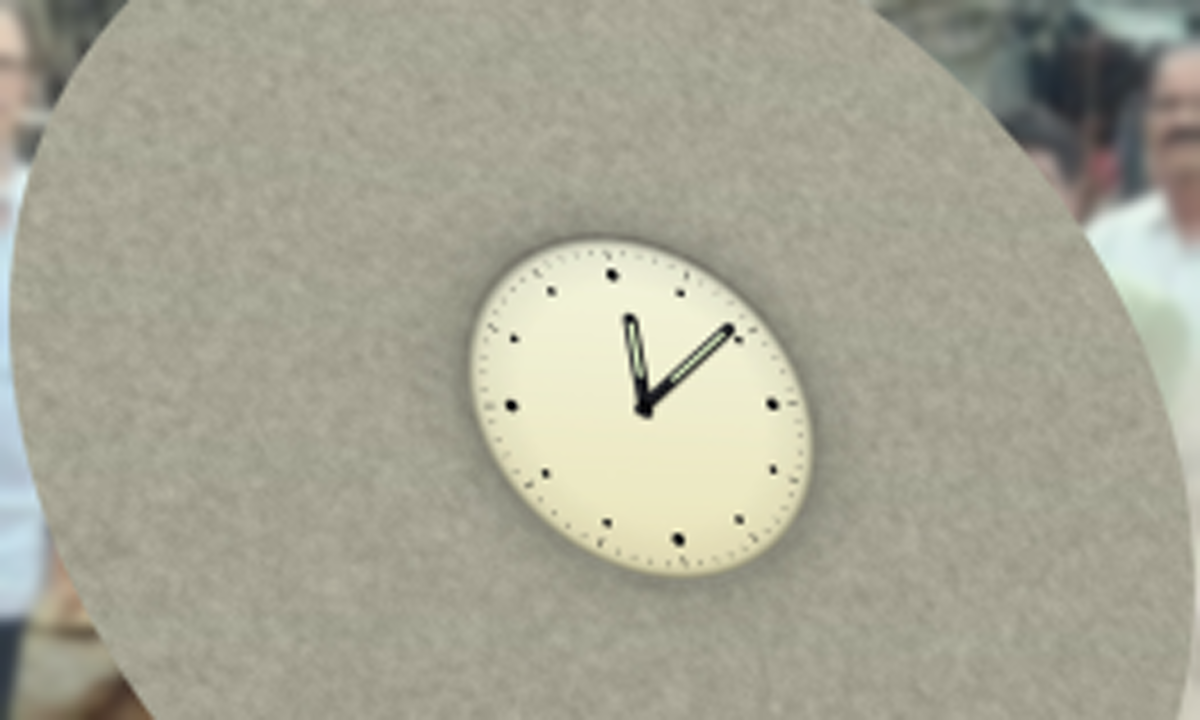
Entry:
12h09
